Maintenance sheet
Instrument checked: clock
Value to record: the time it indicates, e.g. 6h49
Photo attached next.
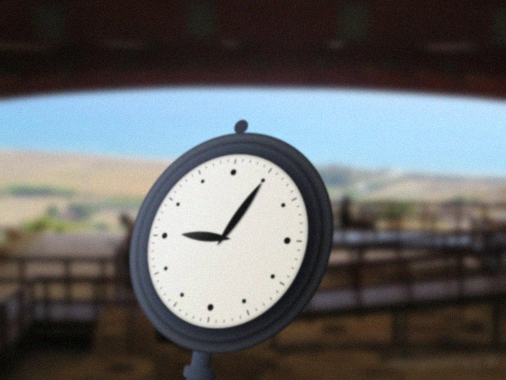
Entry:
9h05
